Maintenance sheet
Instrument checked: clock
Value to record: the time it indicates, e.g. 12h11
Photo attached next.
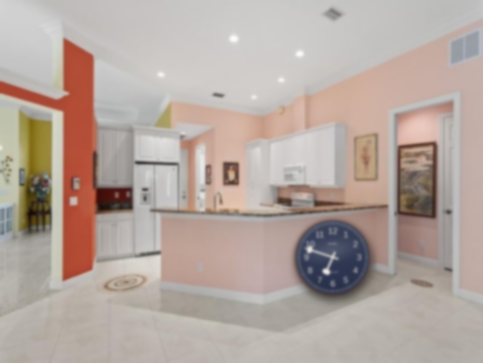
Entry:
6h48
